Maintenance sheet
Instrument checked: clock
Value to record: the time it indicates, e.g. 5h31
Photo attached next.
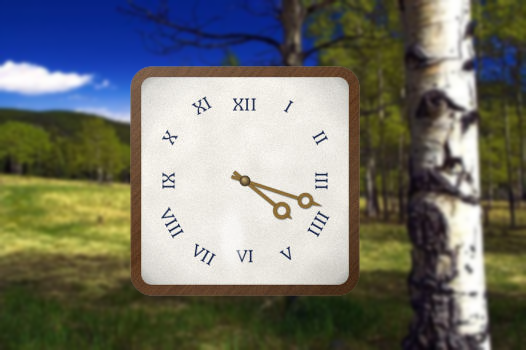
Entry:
4h18
